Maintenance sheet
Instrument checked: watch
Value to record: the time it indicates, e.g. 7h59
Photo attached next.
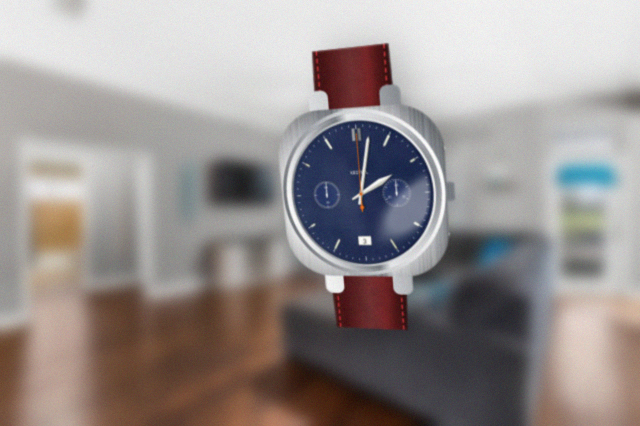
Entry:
2h02
